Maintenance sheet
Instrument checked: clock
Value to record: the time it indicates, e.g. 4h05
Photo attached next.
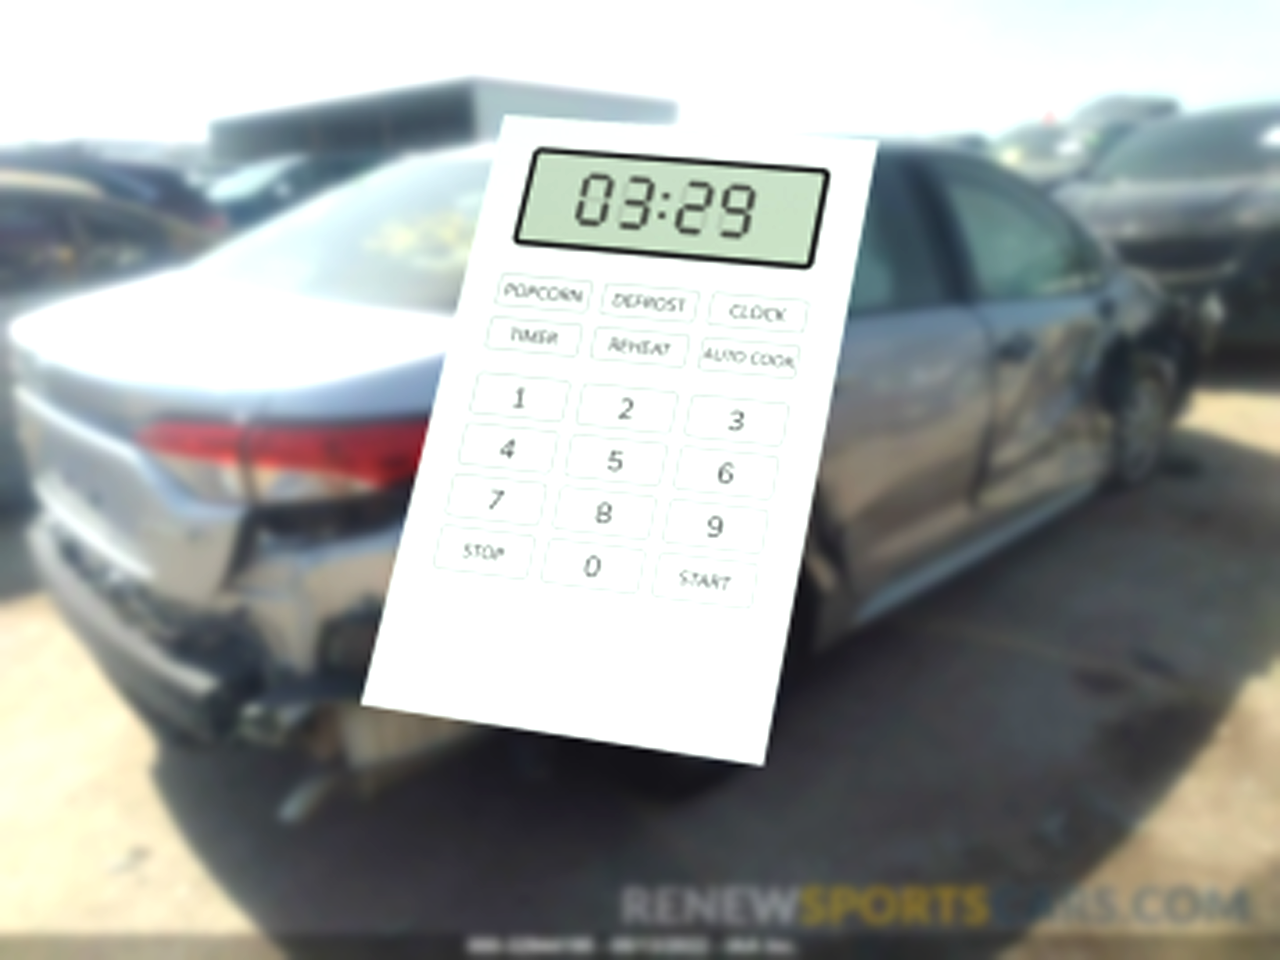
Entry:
3h29
